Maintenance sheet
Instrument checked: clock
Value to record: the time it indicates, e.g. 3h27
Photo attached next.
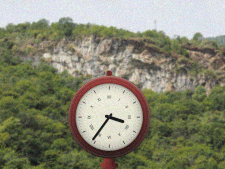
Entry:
3h36
